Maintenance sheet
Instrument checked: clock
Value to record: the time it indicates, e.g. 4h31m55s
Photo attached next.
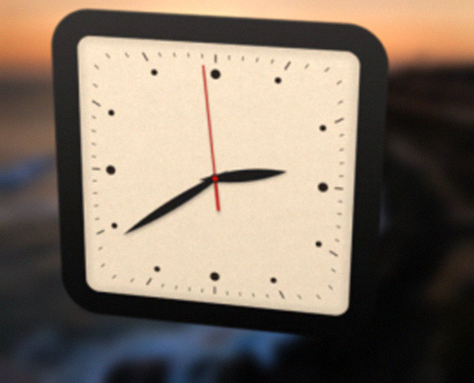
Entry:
2h38m59s
